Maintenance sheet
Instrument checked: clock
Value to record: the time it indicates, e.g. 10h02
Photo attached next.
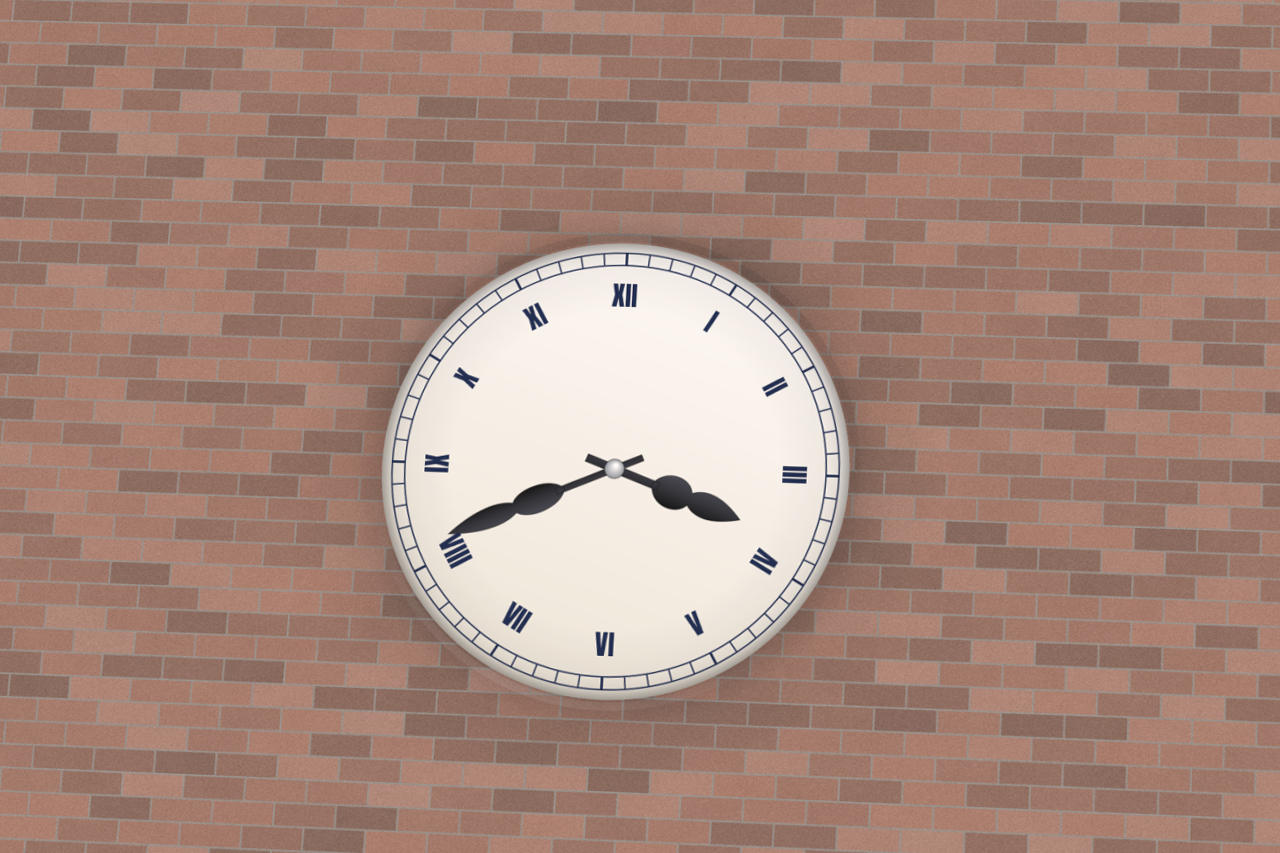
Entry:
3h41
